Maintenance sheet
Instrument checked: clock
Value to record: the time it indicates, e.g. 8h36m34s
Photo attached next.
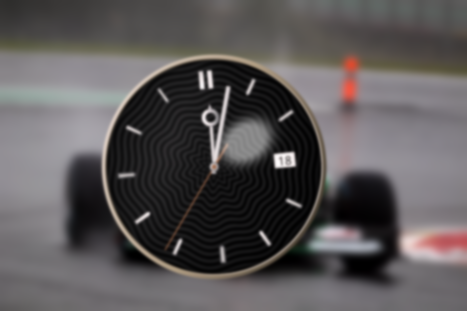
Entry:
12h02m36s
